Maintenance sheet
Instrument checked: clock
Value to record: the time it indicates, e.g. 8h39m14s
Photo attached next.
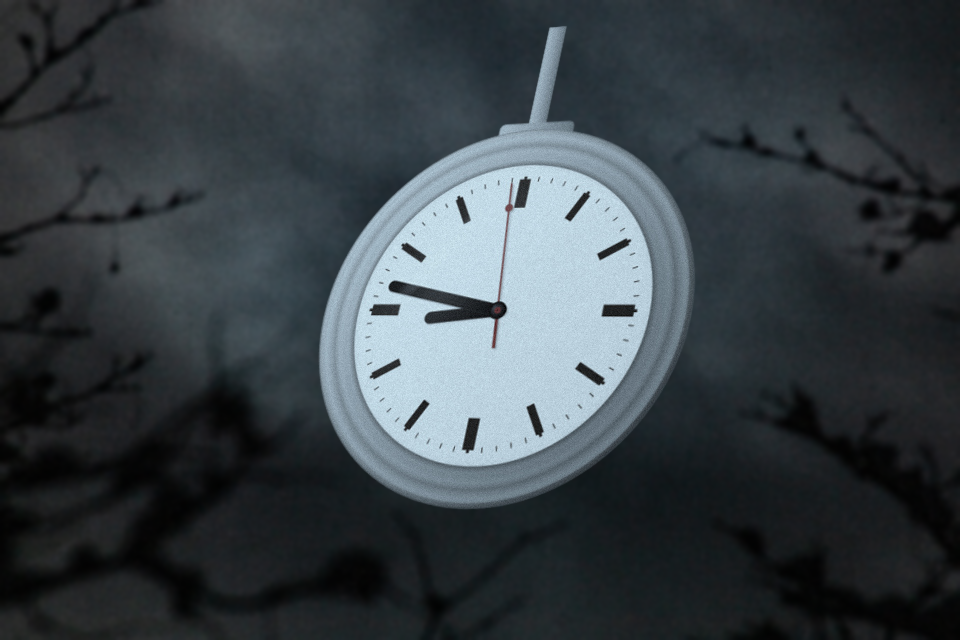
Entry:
8h46m59s
